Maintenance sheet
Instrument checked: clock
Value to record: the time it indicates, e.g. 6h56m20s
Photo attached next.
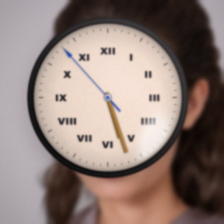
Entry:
5h26m53s
